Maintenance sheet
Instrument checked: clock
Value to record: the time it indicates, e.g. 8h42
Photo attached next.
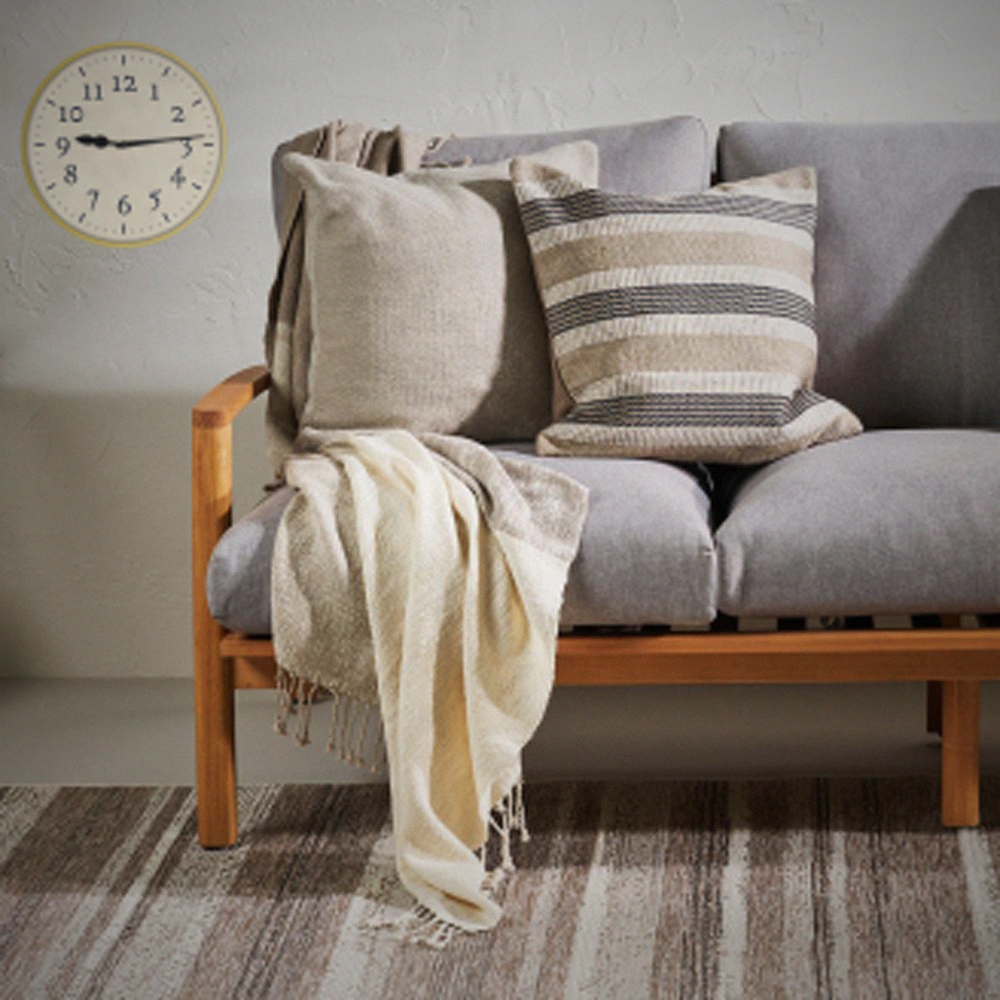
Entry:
9h14
